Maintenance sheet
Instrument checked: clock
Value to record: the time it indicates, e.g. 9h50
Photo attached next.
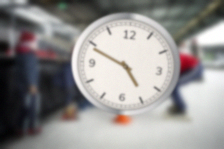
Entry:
4h49
